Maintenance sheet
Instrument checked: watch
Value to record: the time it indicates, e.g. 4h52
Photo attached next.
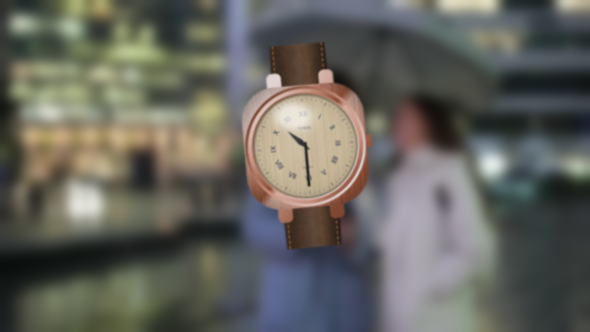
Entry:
10h30
